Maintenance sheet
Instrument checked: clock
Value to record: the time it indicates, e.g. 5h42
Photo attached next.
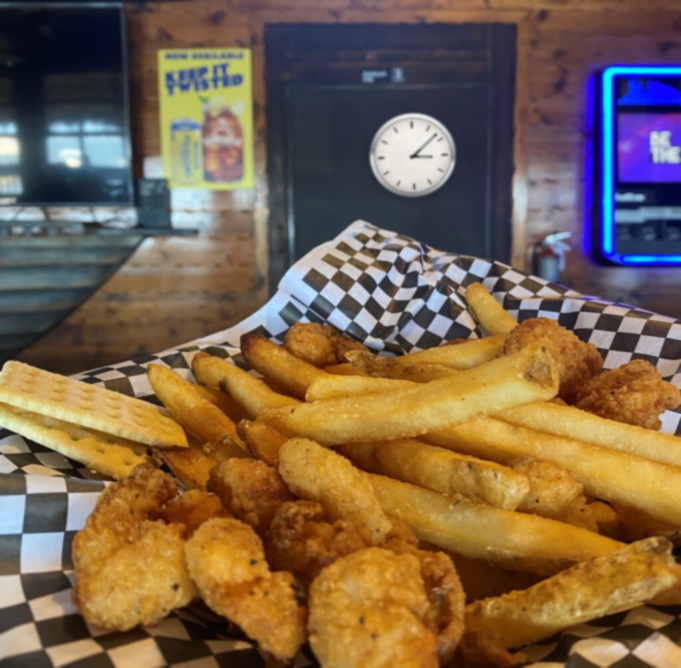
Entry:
3h08
